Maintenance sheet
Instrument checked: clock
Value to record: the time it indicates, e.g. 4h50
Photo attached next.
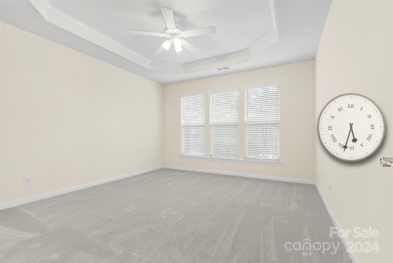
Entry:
5h33
